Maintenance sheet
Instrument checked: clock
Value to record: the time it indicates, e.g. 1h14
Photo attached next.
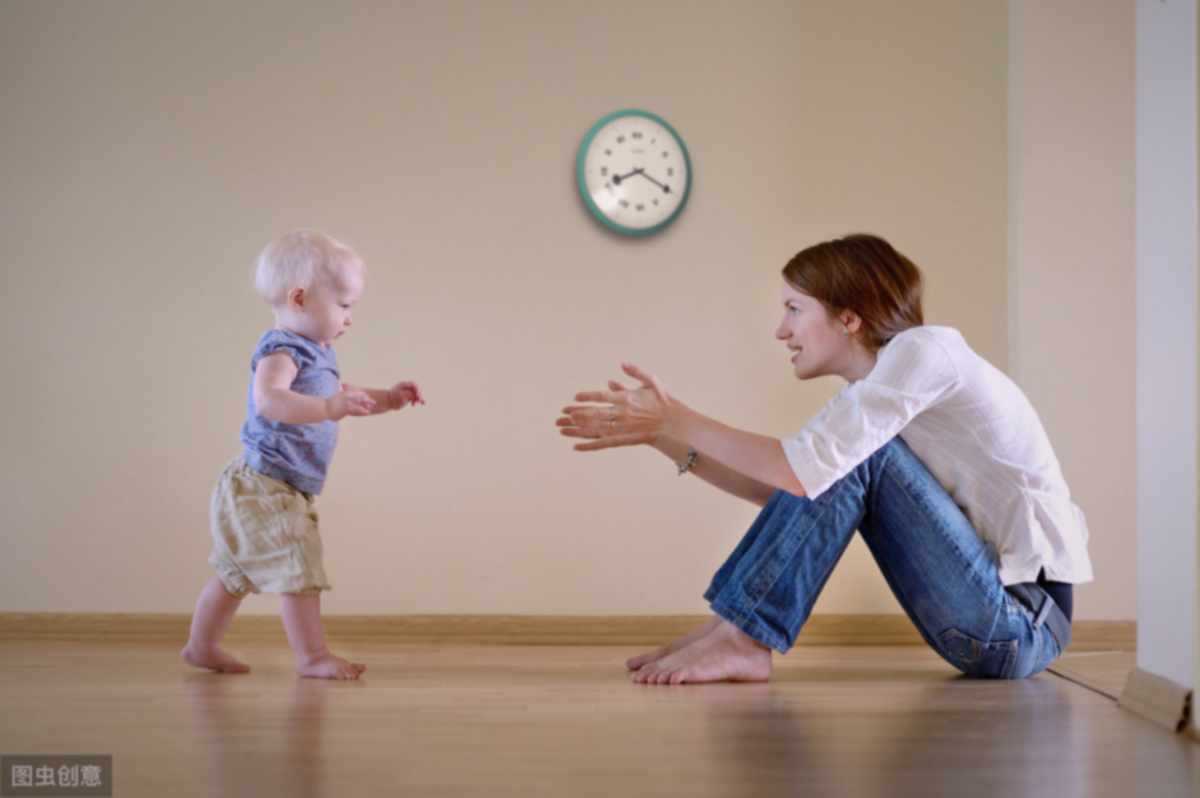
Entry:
8h20
